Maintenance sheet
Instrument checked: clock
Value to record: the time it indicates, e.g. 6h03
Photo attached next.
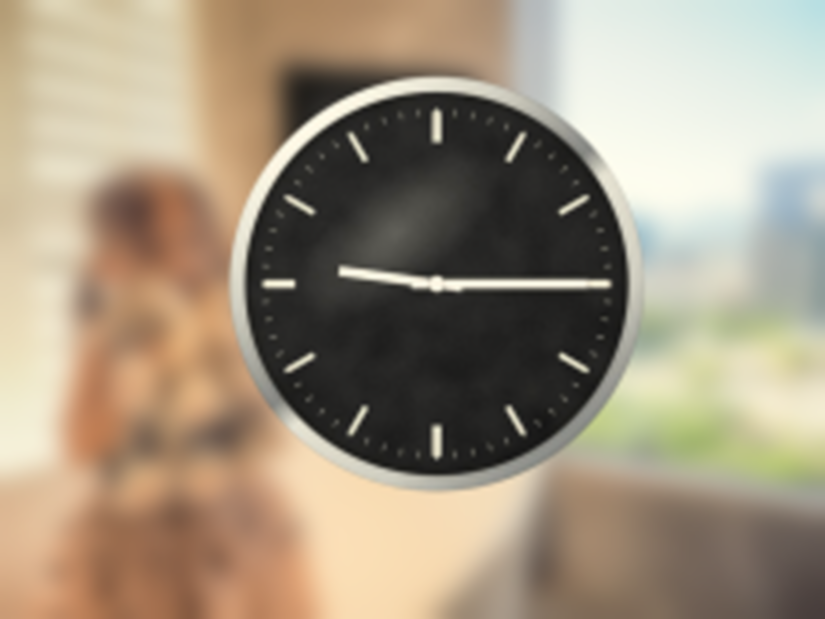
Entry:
9h15
